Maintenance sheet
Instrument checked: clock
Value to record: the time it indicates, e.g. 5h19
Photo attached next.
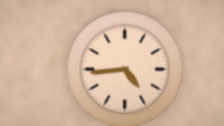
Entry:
4h44
